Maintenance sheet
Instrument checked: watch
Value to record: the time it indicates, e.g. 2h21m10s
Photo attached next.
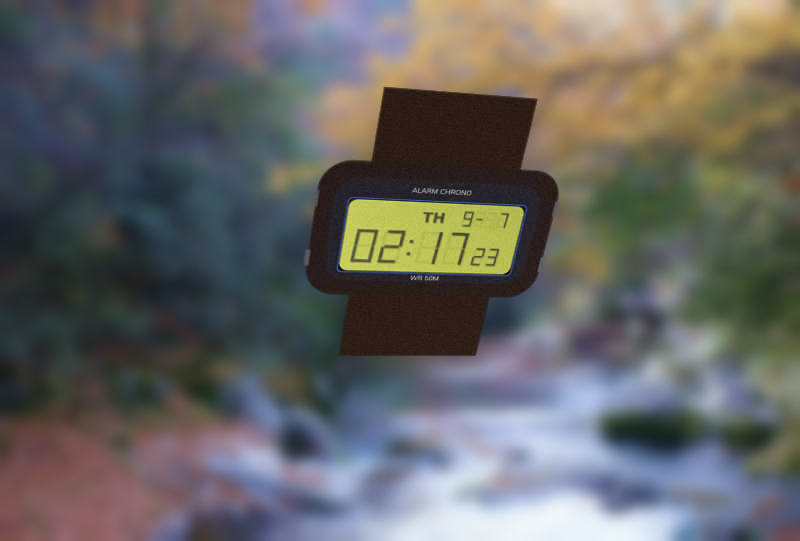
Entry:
2h17m23s
